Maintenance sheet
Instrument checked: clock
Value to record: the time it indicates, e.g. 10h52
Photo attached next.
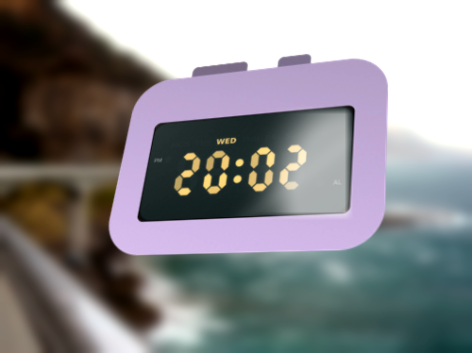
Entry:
20h02
